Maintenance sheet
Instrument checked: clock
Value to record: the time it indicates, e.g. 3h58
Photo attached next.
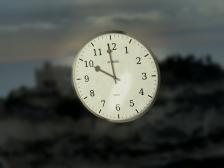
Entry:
9h59
